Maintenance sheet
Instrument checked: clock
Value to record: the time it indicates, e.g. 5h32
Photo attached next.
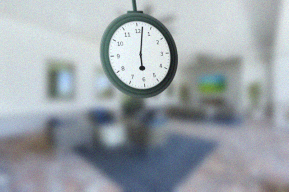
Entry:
6h02
